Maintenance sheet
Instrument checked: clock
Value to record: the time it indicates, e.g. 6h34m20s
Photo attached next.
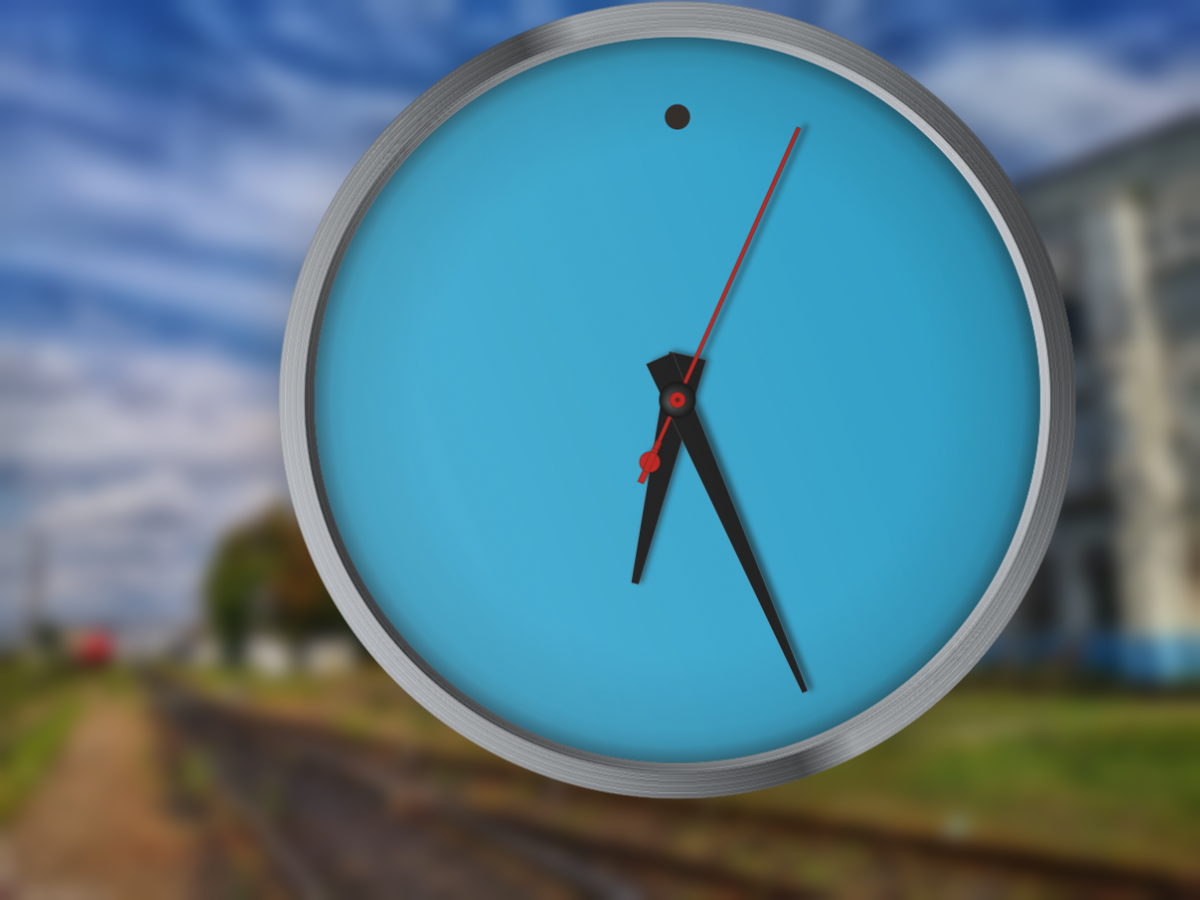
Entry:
6h26m04s
